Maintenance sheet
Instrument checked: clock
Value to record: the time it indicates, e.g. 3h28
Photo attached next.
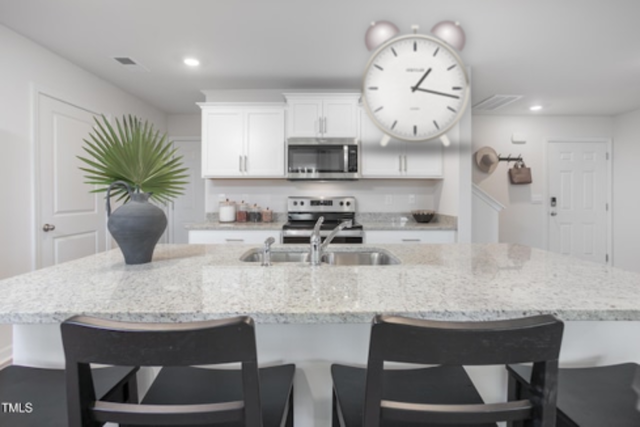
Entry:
1h17
